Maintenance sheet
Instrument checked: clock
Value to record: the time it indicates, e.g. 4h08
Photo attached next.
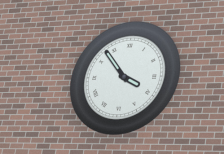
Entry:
3h53
